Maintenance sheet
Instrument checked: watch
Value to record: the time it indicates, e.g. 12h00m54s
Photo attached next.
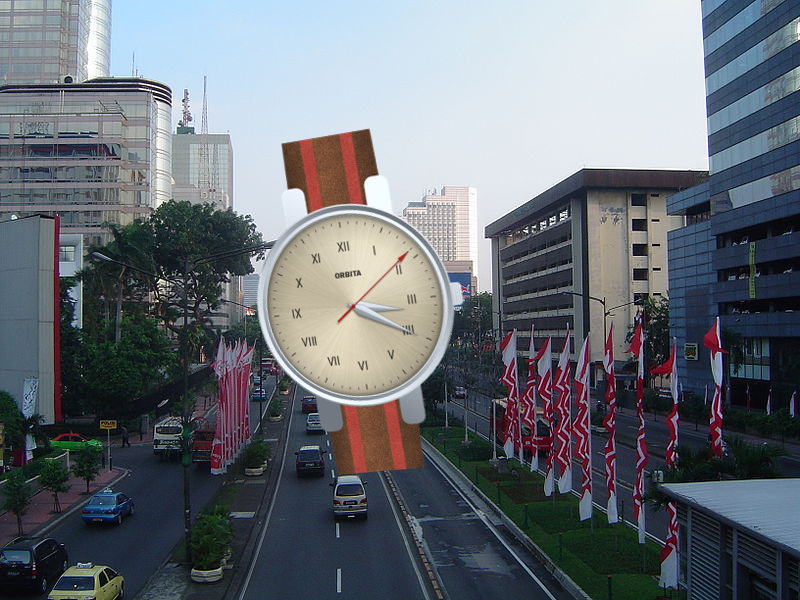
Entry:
3h20m09s
